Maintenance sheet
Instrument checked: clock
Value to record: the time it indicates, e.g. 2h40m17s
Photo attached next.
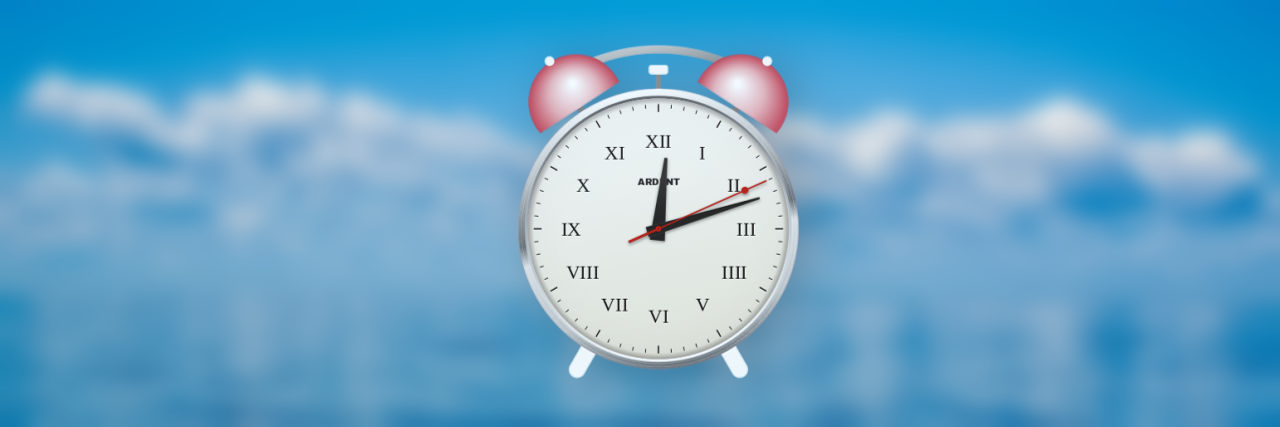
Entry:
12h12m11s
